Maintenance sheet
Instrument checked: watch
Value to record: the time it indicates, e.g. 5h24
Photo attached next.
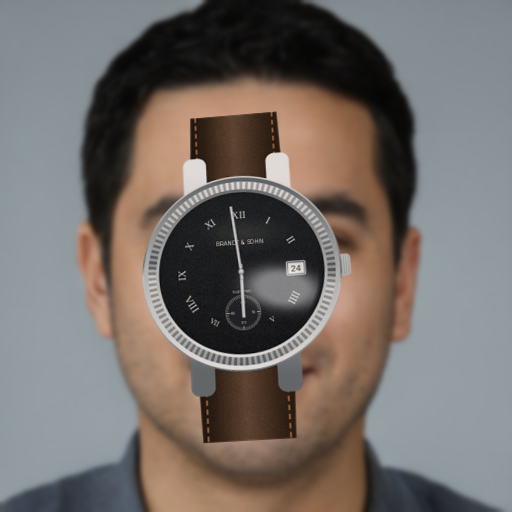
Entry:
5h59
